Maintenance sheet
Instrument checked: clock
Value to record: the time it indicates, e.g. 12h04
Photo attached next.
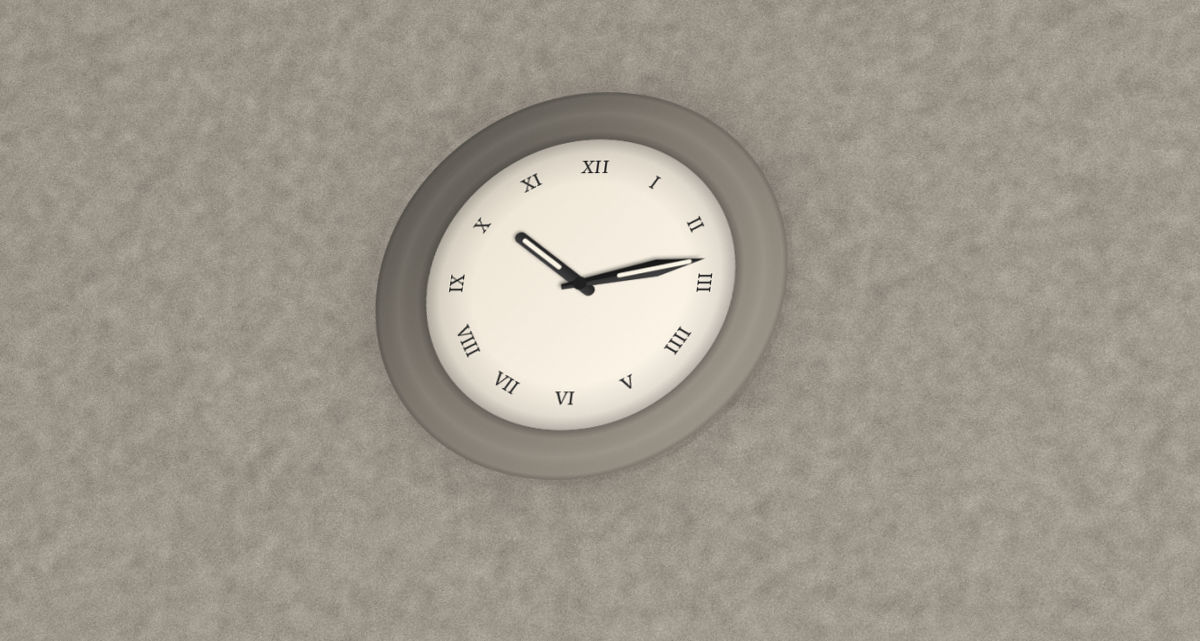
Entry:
10h13
